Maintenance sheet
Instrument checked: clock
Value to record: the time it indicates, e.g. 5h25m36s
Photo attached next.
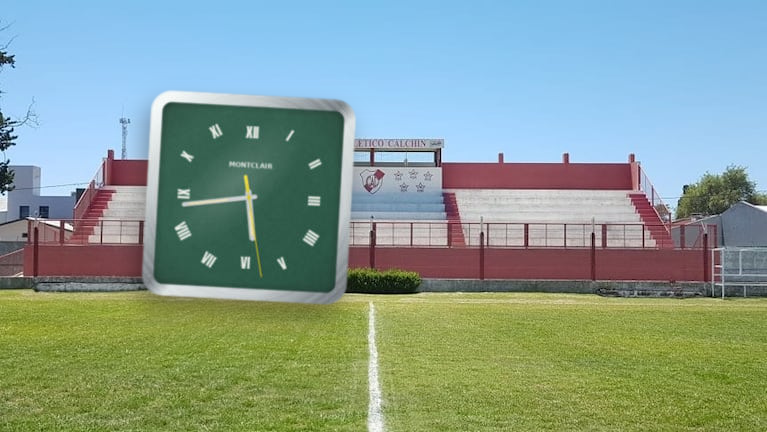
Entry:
5h43m28s
